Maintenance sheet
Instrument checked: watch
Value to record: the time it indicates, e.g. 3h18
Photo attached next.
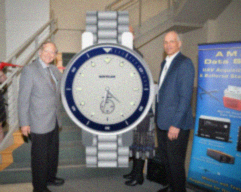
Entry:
4h32
